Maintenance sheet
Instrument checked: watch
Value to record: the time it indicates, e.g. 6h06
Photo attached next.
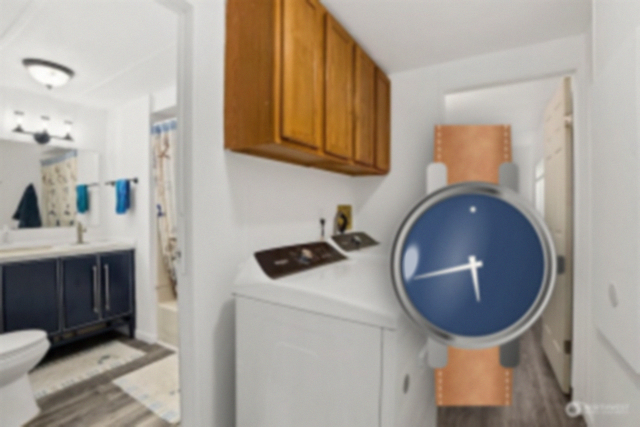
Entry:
5h43
